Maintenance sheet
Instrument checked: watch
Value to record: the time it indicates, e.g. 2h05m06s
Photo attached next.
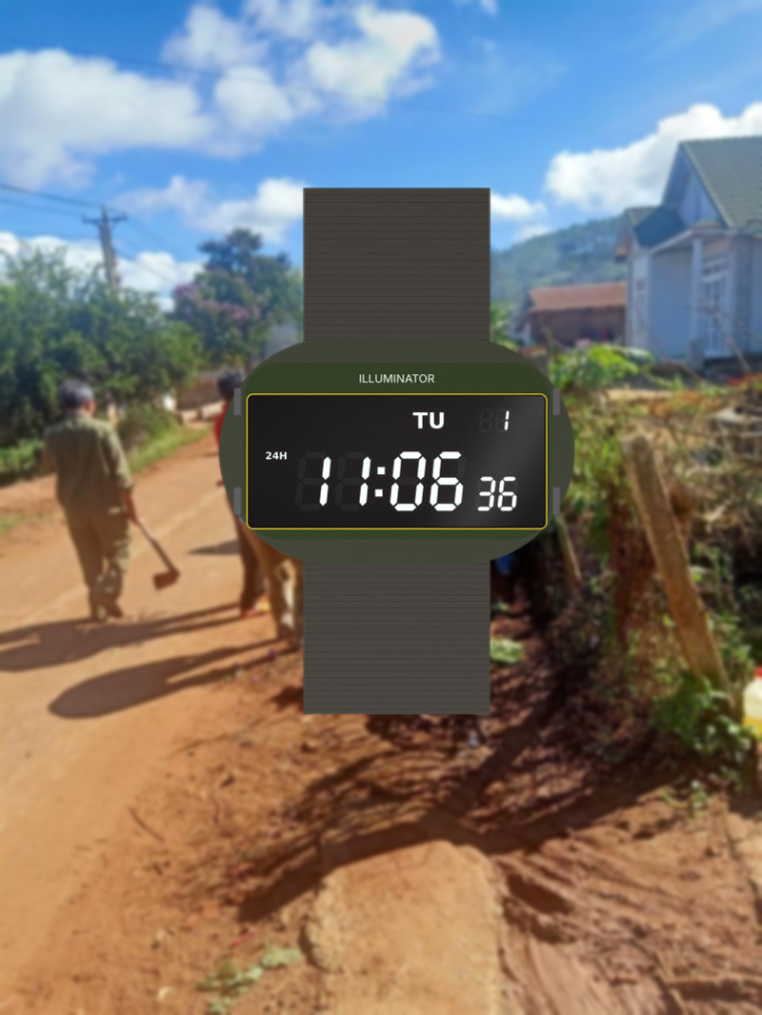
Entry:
11h06m36s
